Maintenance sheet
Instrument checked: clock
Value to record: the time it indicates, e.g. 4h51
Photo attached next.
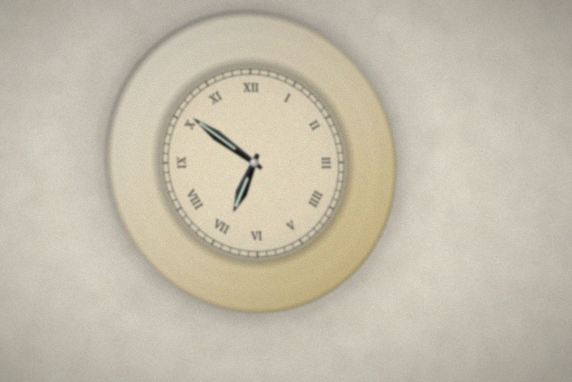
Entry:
6h51
